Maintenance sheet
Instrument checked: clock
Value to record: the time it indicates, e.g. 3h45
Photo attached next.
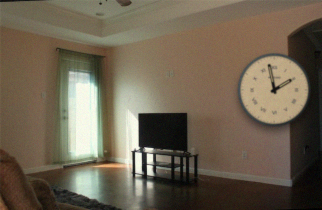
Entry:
1h58
